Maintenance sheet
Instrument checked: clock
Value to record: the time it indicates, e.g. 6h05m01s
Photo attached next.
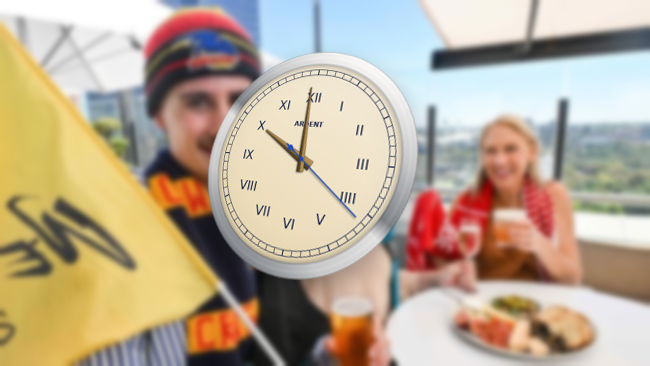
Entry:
9h59m21s
